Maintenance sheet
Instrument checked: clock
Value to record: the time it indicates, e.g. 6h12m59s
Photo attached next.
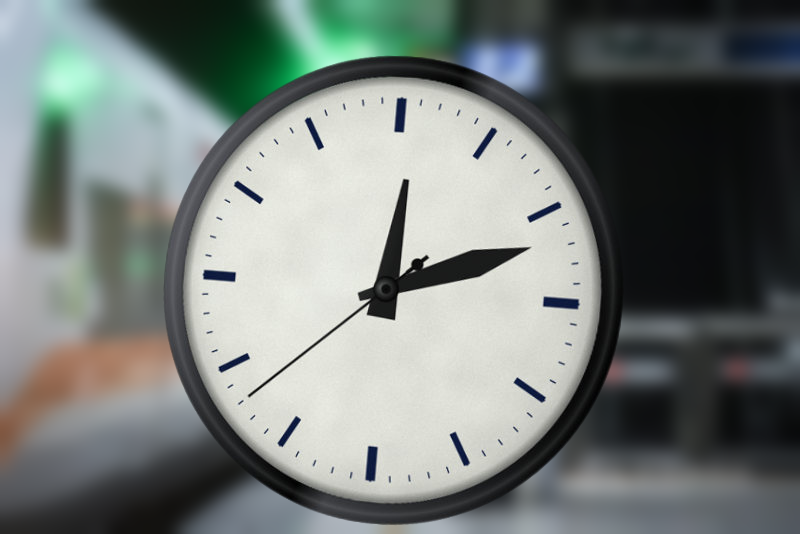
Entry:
12h11m38s
